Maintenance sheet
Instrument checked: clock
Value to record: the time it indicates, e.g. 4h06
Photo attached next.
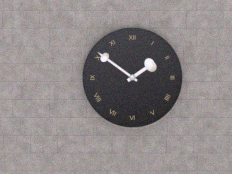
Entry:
1h51
